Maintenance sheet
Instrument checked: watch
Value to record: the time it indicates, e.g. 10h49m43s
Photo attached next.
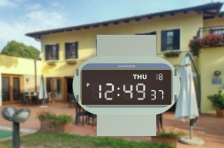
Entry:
12h49m37s
